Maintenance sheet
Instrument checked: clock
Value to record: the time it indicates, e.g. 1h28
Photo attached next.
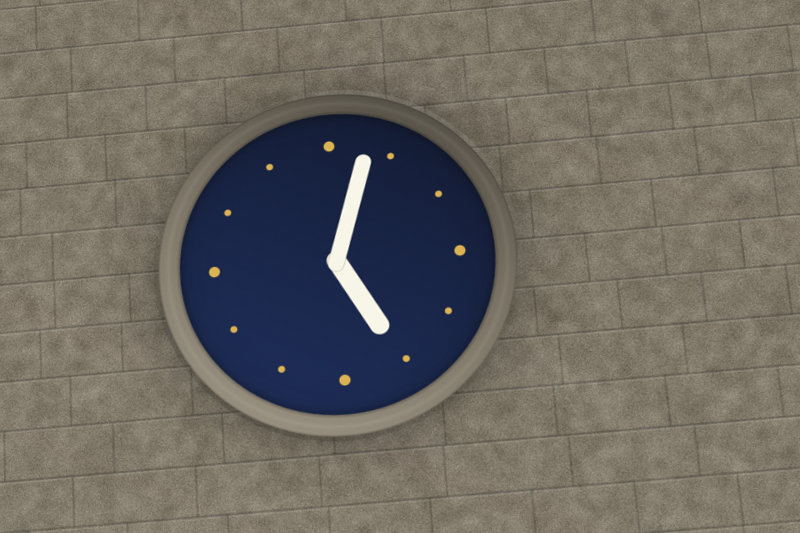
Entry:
5h03
